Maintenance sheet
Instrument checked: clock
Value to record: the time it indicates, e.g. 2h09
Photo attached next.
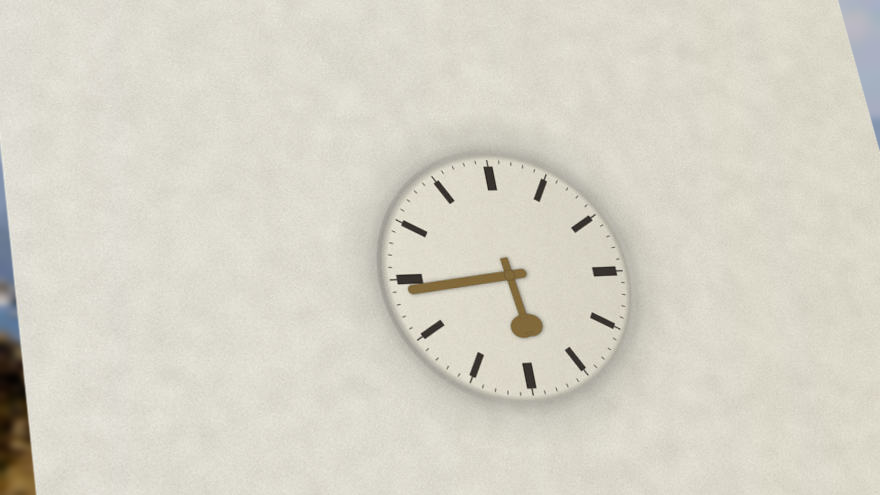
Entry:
5h44
